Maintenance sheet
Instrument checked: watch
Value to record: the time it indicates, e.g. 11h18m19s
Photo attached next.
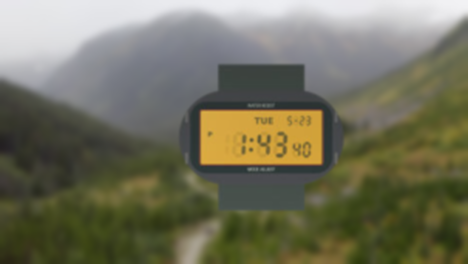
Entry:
1h43m40s
